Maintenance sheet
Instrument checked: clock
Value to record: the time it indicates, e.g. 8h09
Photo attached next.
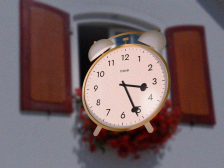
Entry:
3h26
